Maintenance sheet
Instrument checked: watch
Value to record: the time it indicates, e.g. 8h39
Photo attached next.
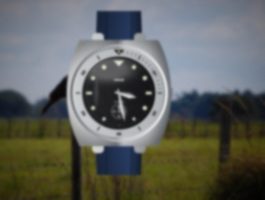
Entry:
3h28
